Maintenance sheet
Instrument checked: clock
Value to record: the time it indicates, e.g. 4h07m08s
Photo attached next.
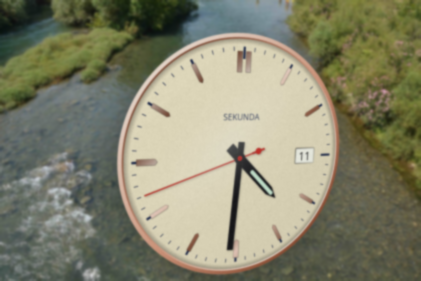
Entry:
4h30m42s
